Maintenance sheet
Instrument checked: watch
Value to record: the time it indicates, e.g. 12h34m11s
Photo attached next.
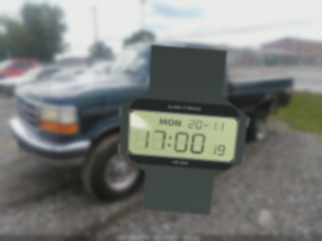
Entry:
17h00m19s
